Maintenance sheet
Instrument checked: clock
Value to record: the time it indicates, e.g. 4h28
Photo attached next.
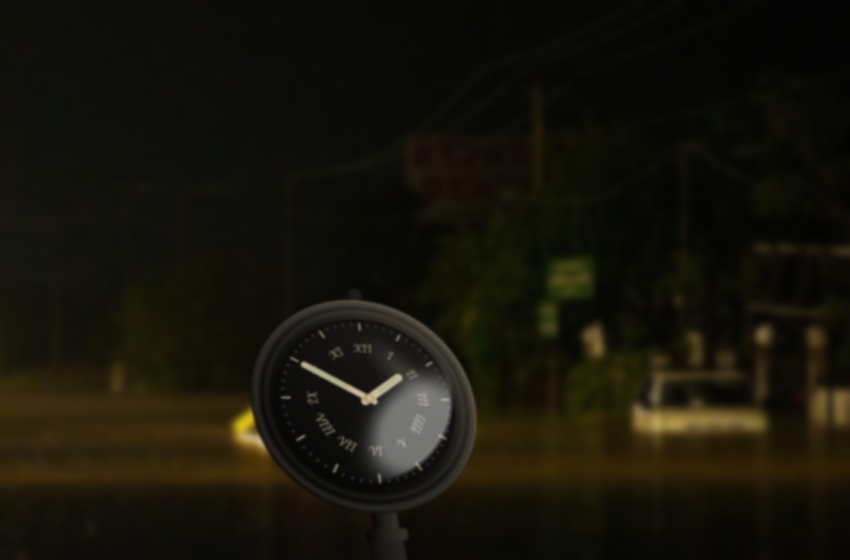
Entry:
1h50
